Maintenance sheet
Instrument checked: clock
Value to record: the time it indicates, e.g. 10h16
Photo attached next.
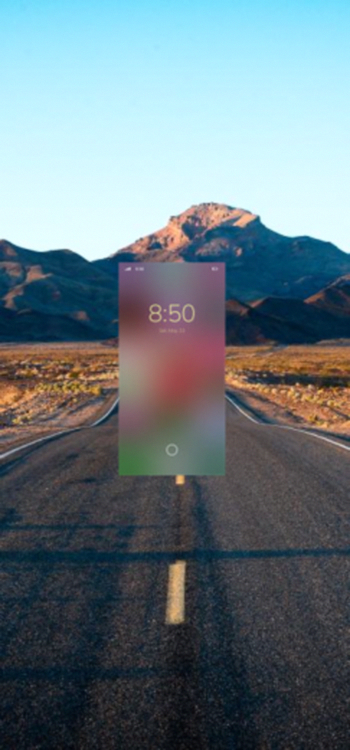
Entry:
8h50
